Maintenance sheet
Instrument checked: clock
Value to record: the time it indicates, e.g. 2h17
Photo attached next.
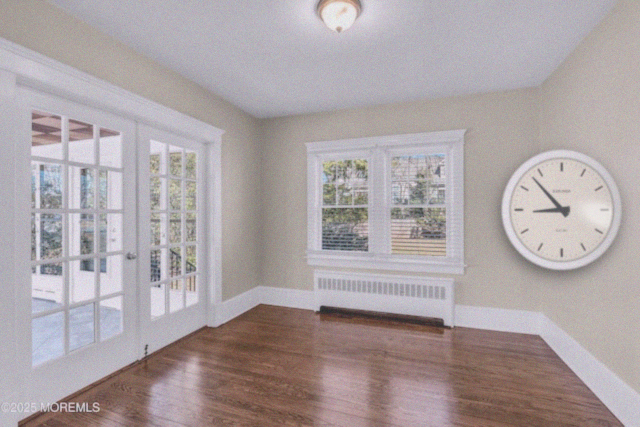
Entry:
8h53
